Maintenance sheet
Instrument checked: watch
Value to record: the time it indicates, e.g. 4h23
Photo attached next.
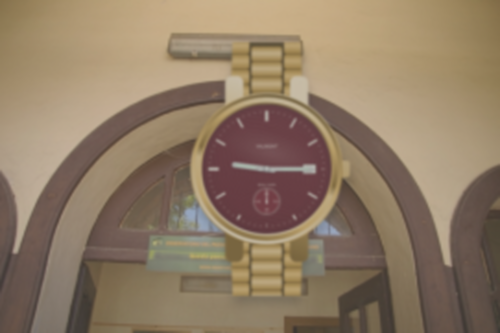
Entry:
9h15
